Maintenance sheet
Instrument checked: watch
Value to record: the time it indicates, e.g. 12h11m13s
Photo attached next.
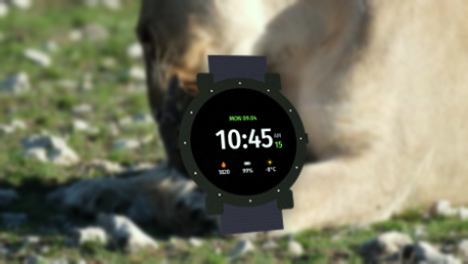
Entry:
10h45m15s
